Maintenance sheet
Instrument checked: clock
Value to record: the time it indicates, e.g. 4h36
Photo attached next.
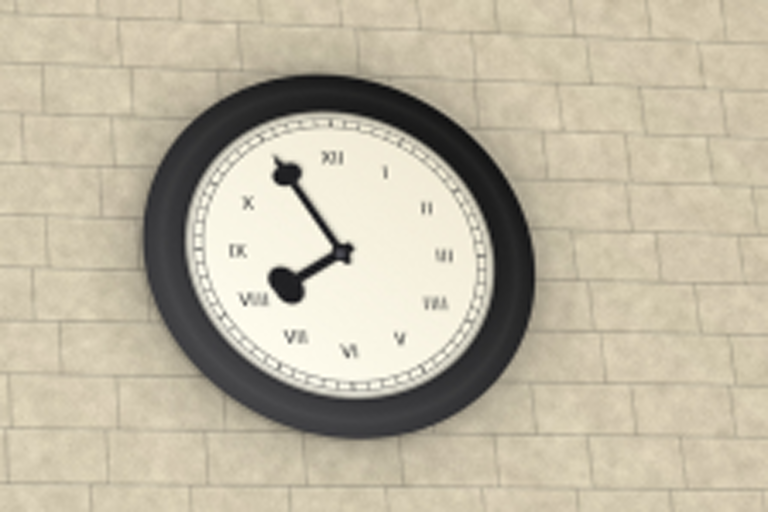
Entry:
7h55
